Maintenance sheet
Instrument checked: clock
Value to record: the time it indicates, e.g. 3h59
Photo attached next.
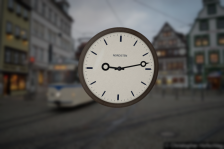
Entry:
9h13
